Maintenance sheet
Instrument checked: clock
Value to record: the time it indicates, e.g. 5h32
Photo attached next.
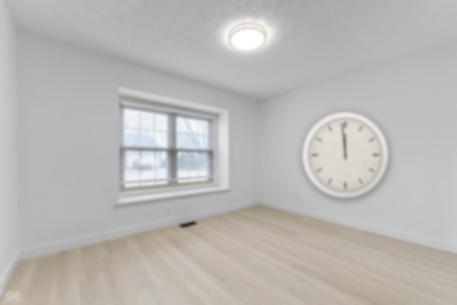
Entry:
11h59
